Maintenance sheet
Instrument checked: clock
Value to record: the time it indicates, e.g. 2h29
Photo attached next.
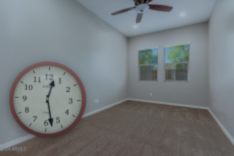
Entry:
12h28
